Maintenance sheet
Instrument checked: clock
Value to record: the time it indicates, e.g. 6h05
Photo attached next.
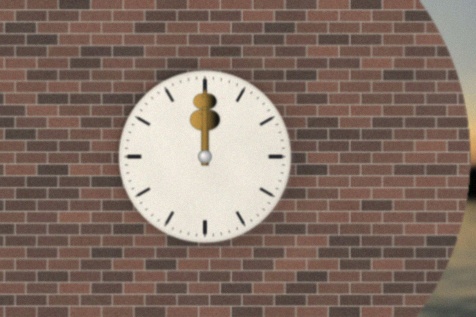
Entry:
12h00
